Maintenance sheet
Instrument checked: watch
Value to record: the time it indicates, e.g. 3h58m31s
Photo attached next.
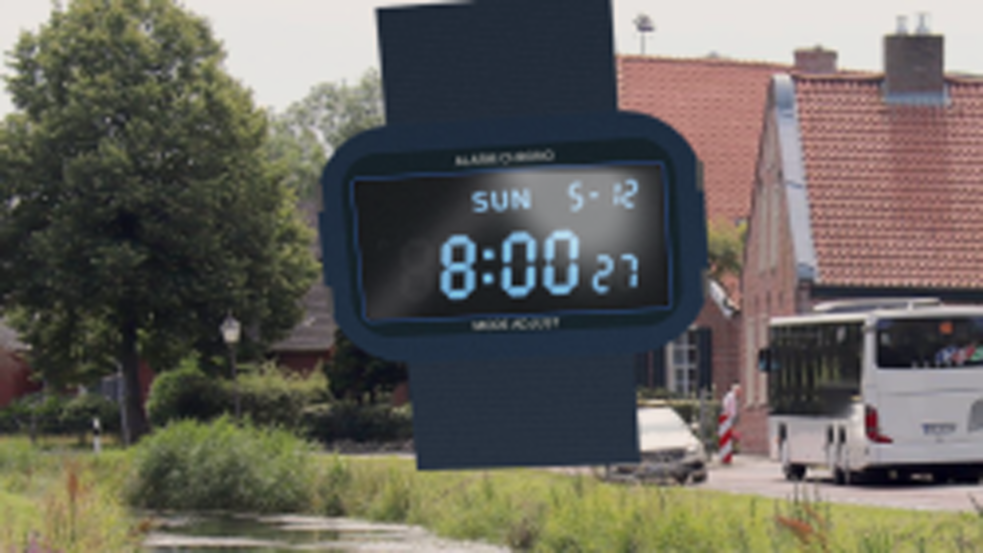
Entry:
8h00m27s
